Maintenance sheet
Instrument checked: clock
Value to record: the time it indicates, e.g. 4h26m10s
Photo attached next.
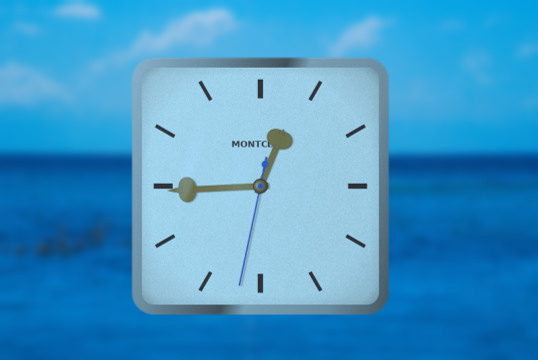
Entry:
12h44m32s
